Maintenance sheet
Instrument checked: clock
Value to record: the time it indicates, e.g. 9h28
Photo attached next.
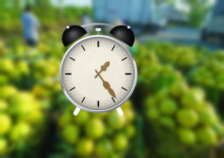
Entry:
1h24
